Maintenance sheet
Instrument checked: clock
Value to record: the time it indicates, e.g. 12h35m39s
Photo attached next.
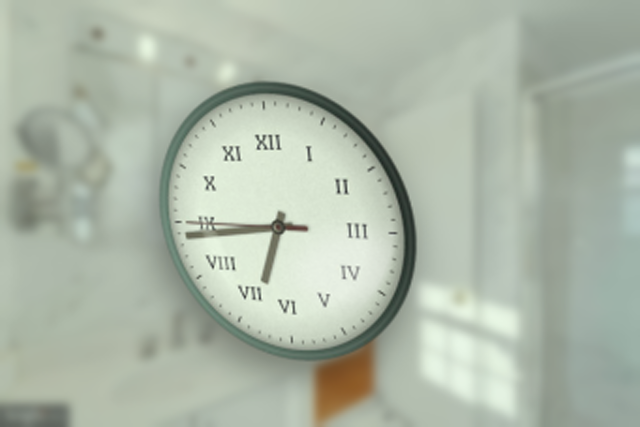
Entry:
6h43m45s
